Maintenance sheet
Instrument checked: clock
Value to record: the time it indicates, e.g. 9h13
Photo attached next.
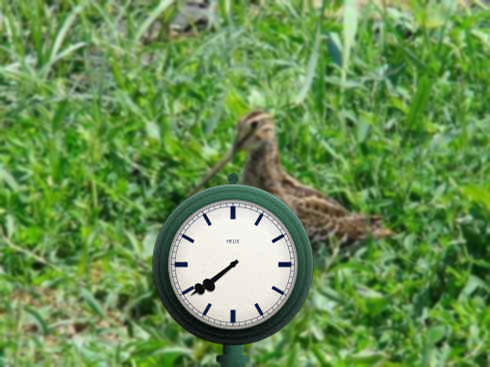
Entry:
7h39
